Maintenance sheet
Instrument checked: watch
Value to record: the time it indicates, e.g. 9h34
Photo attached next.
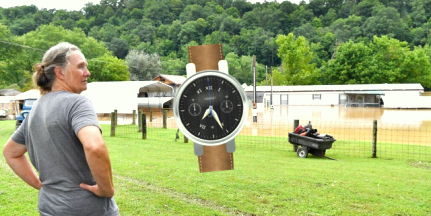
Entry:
7h26
